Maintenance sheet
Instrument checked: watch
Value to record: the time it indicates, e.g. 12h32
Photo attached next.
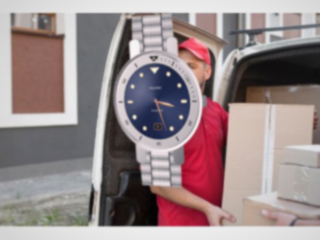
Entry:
3h27
